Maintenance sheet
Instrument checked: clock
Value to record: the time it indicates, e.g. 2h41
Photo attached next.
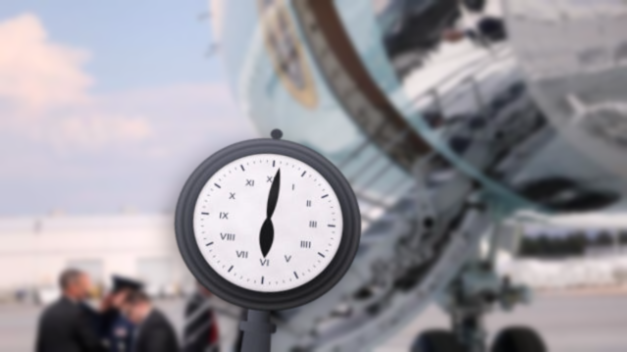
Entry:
6h01
